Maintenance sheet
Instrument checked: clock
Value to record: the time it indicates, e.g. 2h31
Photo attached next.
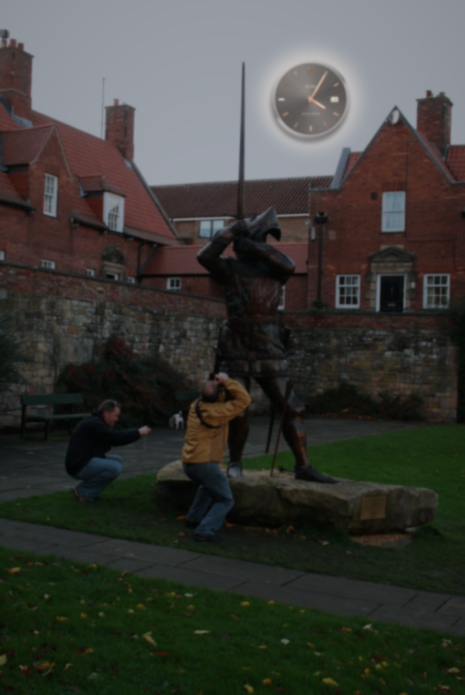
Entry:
4h05
